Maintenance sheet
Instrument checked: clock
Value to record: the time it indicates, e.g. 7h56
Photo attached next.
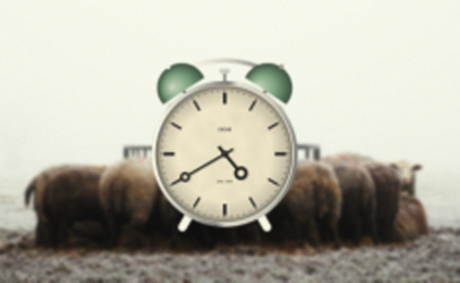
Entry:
4h40
